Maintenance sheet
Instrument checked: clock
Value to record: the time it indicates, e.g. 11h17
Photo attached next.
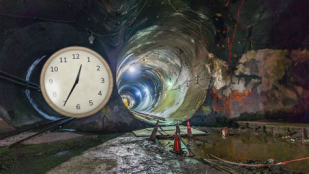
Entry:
12h35
